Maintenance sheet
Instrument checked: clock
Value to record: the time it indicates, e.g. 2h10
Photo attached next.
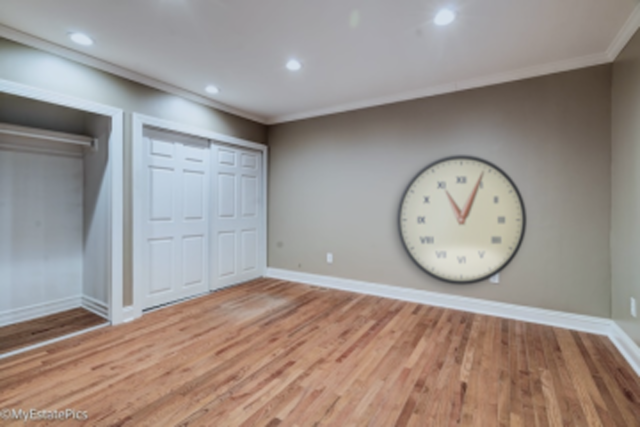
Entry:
11h04
